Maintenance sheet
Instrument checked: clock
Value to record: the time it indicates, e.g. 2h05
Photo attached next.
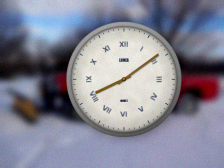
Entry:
8h09
